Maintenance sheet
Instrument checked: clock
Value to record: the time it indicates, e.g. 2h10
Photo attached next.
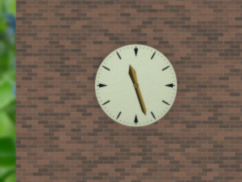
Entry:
11h27
